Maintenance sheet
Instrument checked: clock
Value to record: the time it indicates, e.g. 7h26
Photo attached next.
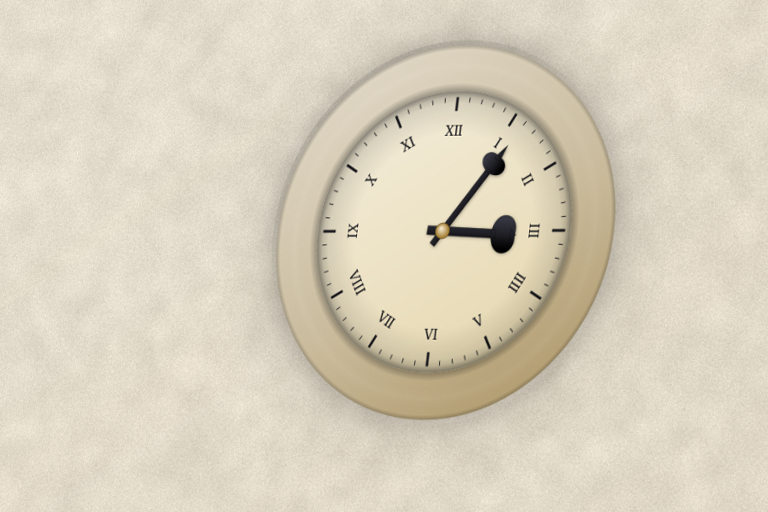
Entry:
3h06
